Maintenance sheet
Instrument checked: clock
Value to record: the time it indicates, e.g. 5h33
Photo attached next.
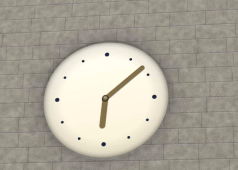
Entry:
6h08
